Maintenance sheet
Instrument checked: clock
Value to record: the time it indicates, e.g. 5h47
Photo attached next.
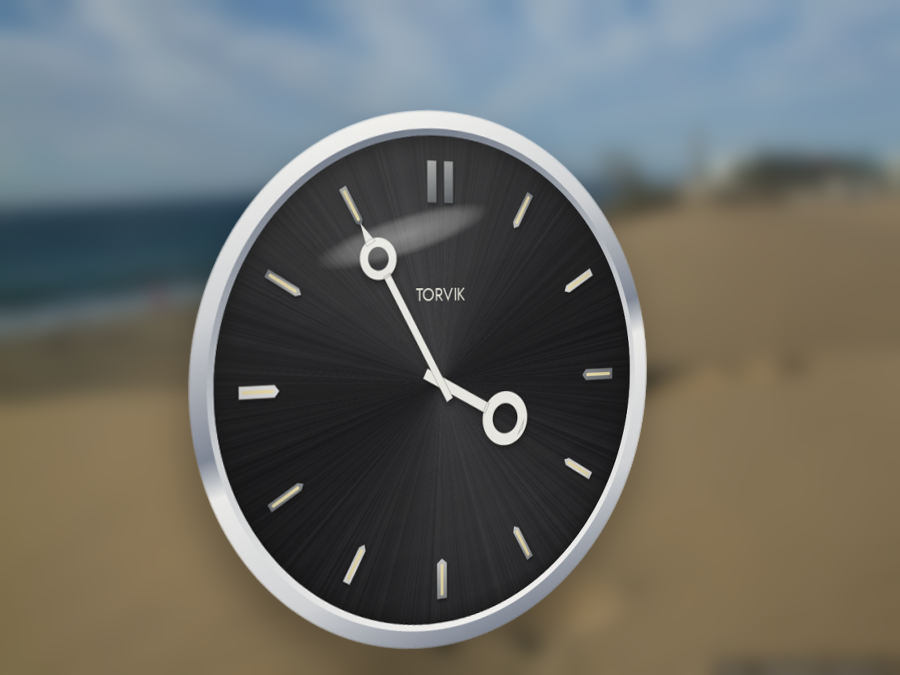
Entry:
3h55
